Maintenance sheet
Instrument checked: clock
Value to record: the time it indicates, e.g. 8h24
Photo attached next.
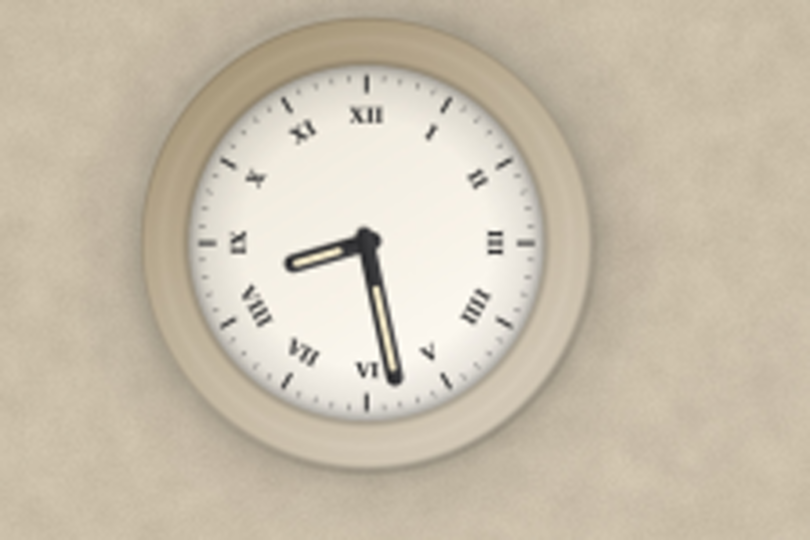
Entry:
8h28
